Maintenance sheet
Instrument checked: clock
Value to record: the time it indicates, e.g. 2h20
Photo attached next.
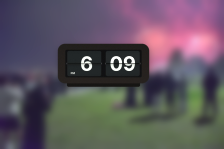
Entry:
6h09
